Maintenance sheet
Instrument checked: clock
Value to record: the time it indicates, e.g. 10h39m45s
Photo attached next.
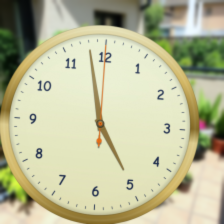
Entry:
4h58m00s
